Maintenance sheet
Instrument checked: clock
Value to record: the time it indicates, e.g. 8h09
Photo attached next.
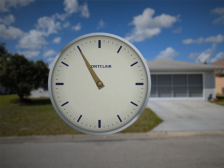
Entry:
10h55
